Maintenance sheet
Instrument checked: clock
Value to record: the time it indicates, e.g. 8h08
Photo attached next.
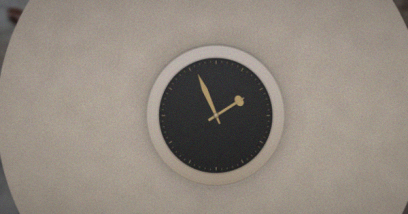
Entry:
1h56
